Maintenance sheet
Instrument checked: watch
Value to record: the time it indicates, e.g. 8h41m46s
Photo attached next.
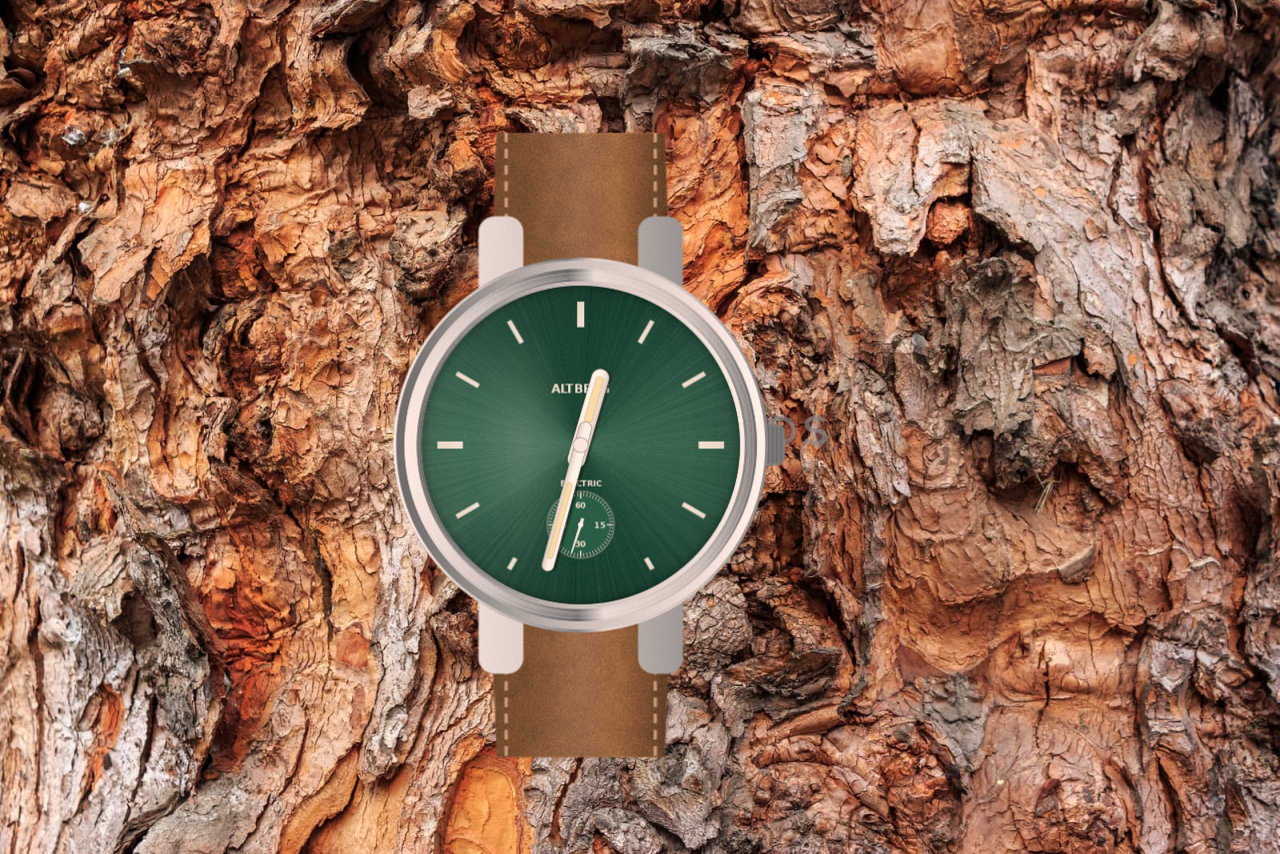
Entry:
12h32m33s
